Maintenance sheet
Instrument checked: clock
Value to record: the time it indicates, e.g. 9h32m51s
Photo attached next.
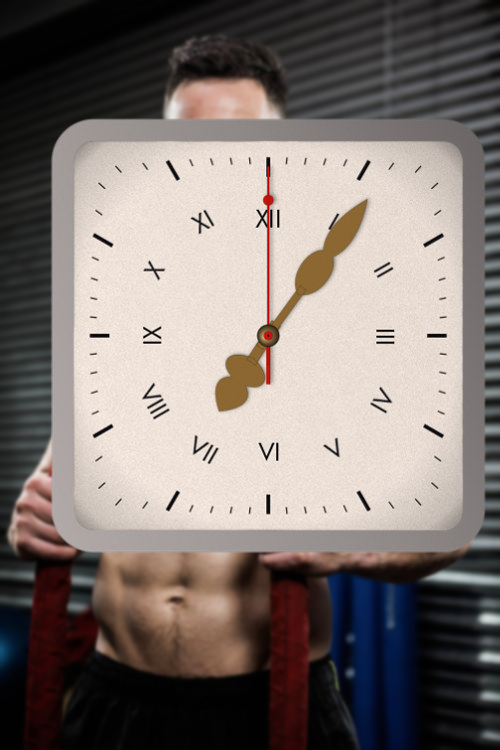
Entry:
7h06m00s
